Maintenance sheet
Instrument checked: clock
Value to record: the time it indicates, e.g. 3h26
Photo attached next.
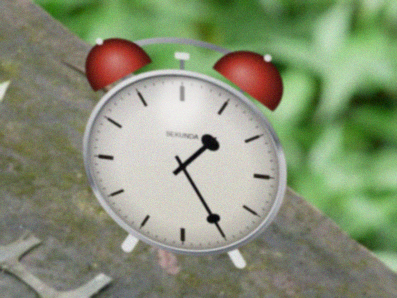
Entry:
1h25
